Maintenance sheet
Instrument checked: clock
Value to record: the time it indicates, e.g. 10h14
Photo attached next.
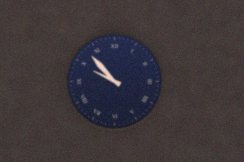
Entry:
9h53
